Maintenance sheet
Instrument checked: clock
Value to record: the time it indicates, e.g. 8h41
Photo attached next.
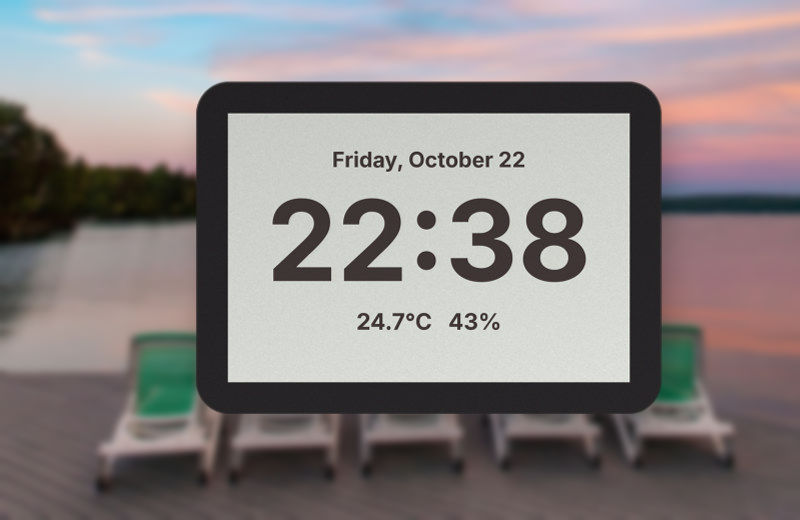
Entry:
22h38
